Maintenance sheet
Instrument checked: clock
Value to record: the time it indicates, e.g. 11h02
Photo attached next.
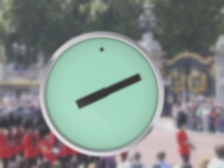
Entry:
8h11
